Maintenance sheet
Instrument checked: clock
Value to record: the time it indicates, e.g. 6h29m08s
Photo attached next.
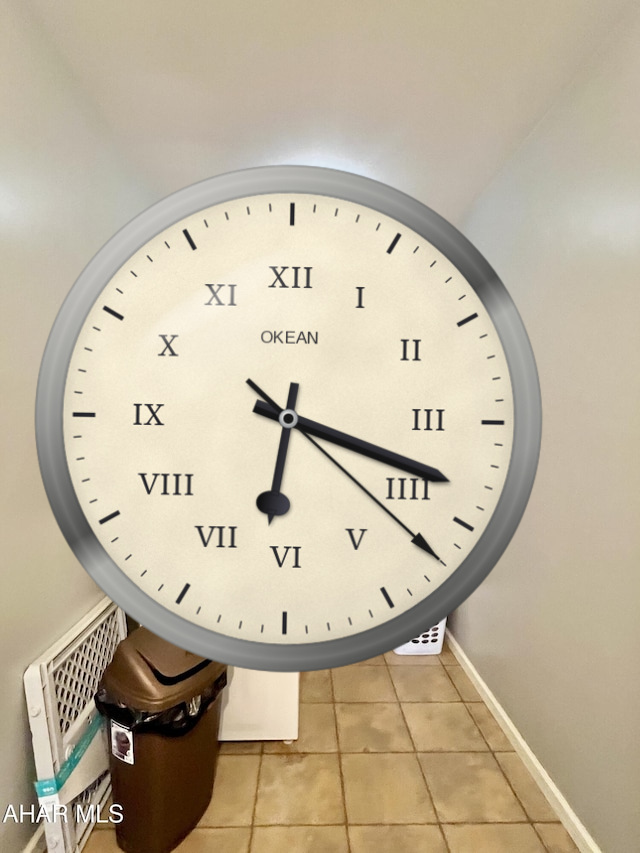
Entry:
6h18m22s
